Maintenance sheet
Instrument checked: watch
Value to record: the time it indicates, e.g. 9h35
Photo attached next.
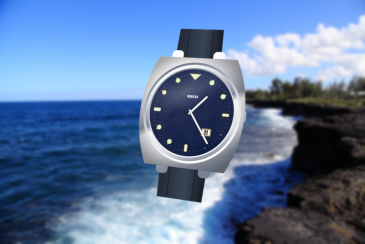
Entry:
1h24
